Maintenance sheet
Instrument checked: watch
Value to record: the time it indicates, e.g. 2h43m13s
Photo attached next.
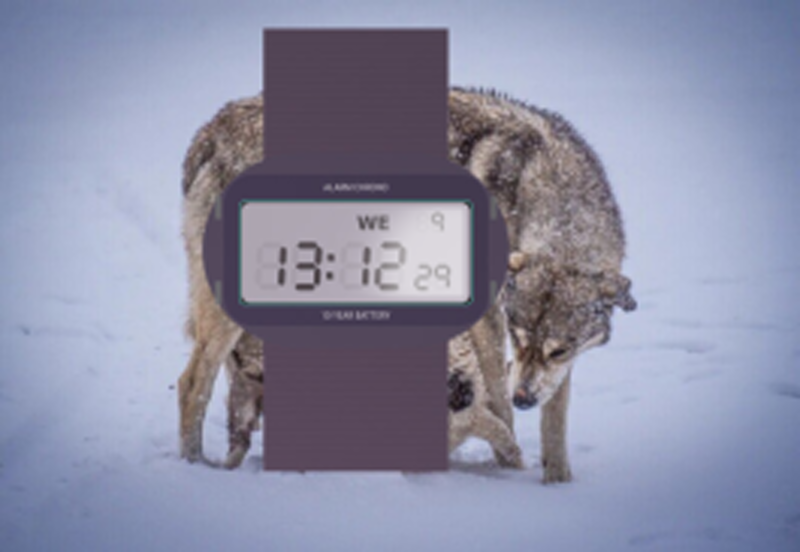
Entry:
13h12m29s
